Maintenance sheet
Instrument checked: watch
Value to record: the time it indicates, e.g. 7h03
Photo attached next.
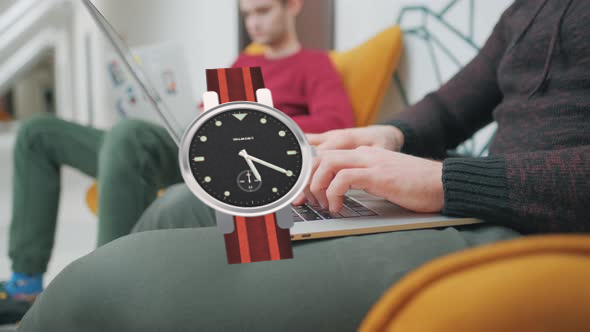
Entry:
5h20
